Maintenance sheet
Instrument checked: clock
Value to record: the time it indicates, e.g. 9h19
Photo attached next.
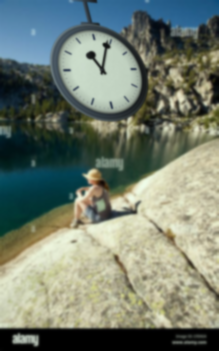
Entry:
11h04
